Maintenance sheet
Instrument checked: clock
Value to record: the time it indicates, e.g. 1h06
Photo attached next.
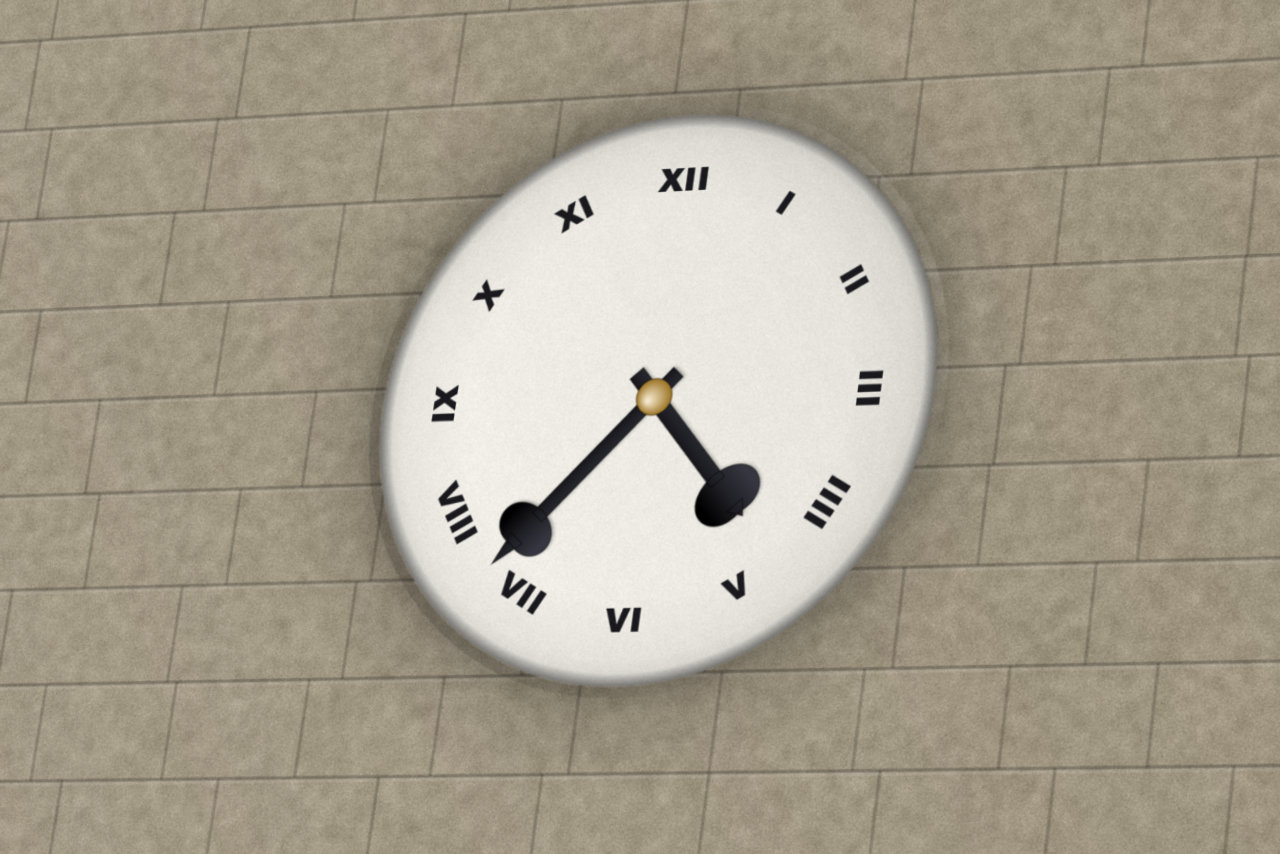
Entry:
4h37
